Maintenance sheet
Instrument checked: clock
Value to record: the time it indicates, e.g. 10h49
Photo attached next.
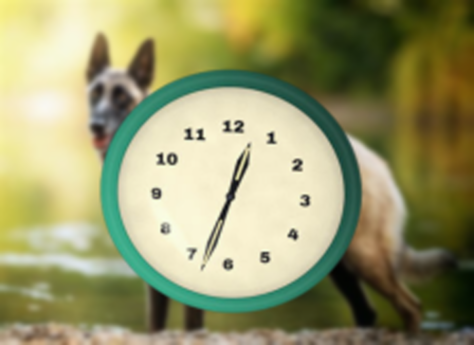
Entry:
12h33
